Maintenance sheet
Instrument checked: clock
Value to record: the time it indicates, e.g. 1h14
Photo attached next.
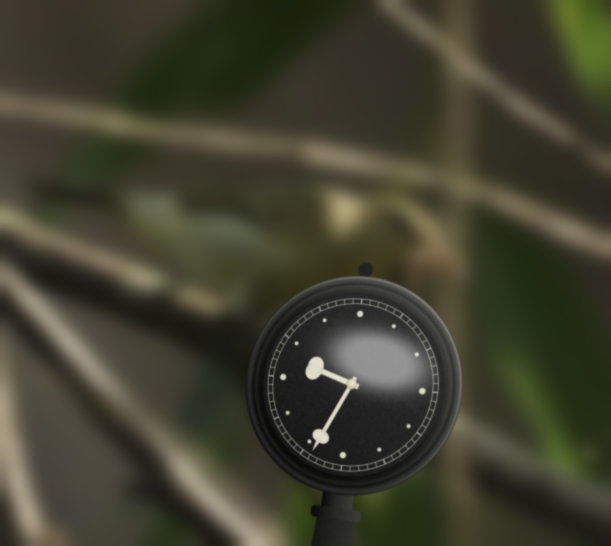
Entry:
9h34
